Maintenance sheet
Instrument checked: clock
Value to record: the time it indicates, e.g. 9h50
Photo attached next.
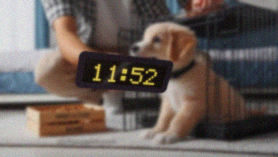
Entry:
11h52
